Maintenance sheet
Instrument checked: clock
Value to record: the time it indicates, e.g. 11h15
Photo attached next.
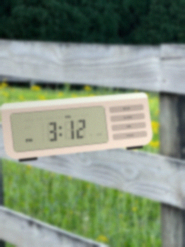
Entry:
3h12
